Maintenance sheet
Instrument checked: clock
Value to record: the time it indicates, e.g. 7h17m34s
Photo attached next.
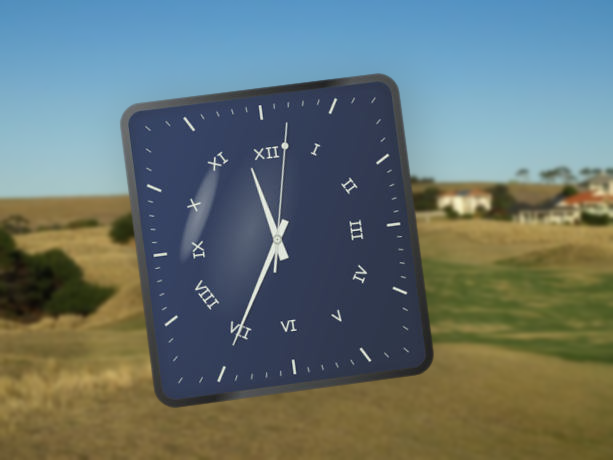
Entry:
11h35m02s
